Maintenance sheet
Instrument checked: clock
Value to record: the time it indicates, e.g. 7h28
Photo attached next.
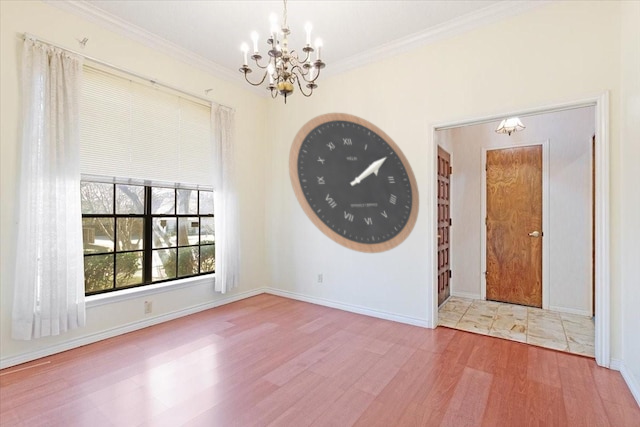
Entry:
2h10
